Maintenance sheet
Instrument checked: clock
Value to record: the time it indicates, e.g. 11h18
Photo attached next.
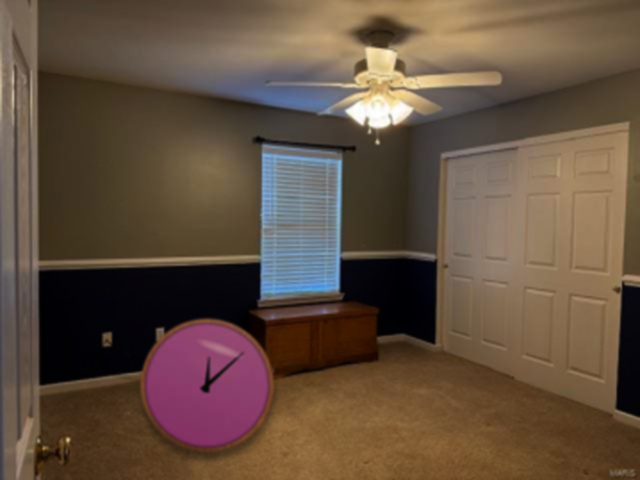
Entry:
12h08
